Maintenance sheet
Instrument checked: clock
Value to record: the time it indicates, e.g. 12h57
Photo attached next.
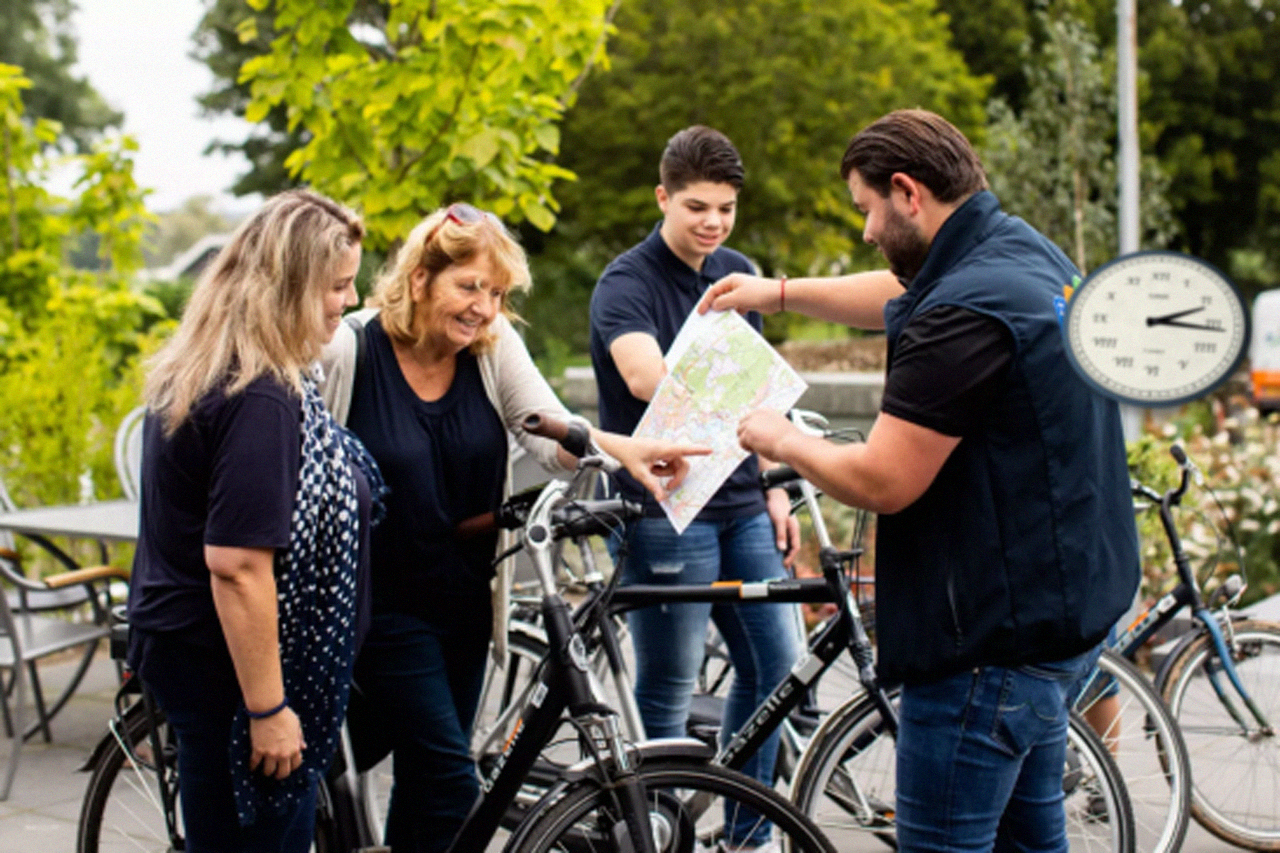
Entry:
2h16
